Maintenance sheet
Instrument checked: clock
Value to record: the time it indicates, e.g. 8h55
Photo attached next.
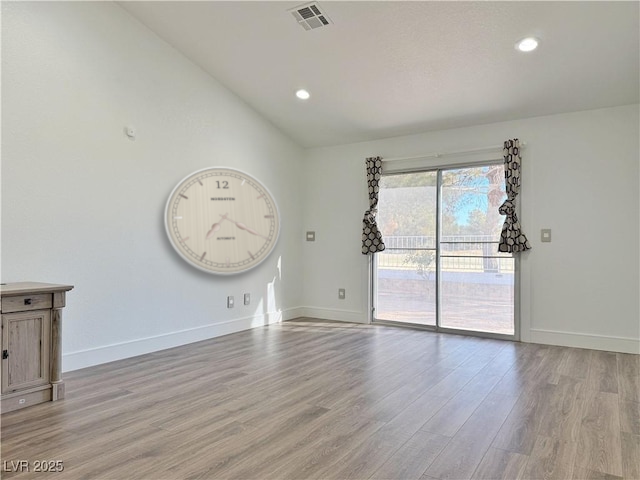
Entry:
7h20
